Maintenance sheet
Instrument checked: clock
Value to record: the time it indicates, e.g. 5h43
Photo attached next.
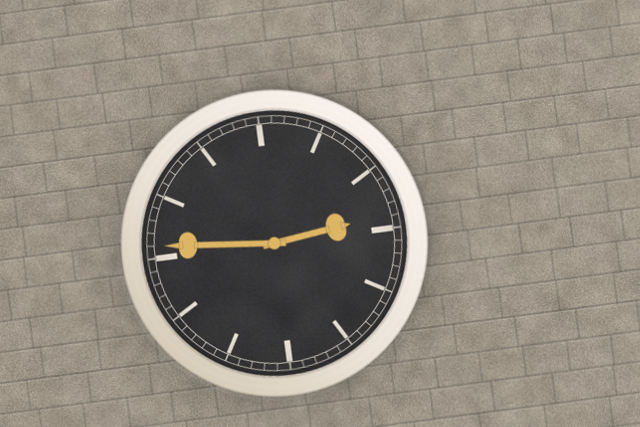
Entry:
2h46
